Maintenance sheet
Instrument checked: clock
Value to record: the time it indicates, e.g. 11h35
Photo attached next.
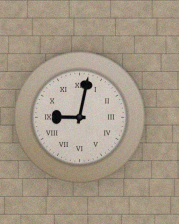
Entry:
9h02
